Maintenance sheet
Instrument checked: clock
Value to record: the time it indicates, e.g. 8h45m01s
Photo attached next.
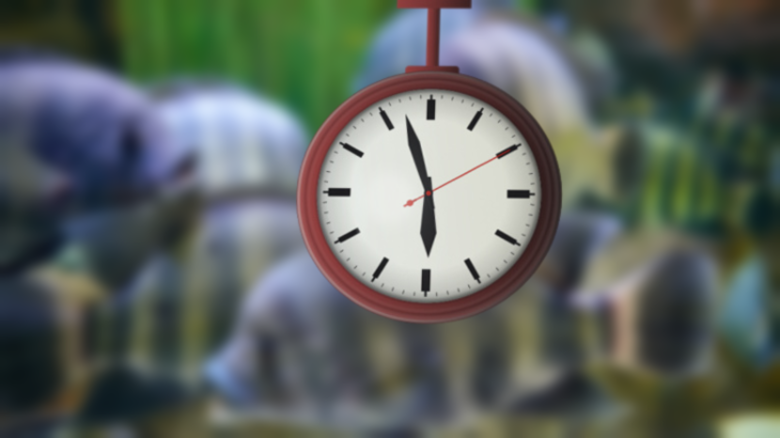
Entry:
5h57m10s
